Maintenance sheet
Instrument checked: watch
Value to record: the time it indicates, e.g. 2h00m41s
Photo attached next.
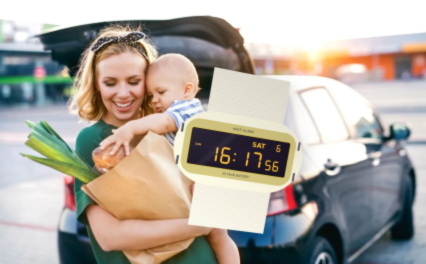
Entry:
16h17m56s
